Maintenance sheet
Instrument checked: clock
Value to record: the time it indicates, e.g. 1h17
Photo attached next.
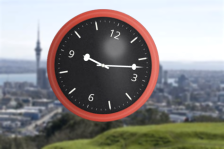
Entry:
9h12
